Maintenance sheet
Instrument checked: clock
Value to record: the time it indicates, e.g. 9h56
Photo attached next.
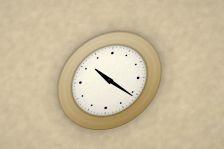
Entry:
10h21
